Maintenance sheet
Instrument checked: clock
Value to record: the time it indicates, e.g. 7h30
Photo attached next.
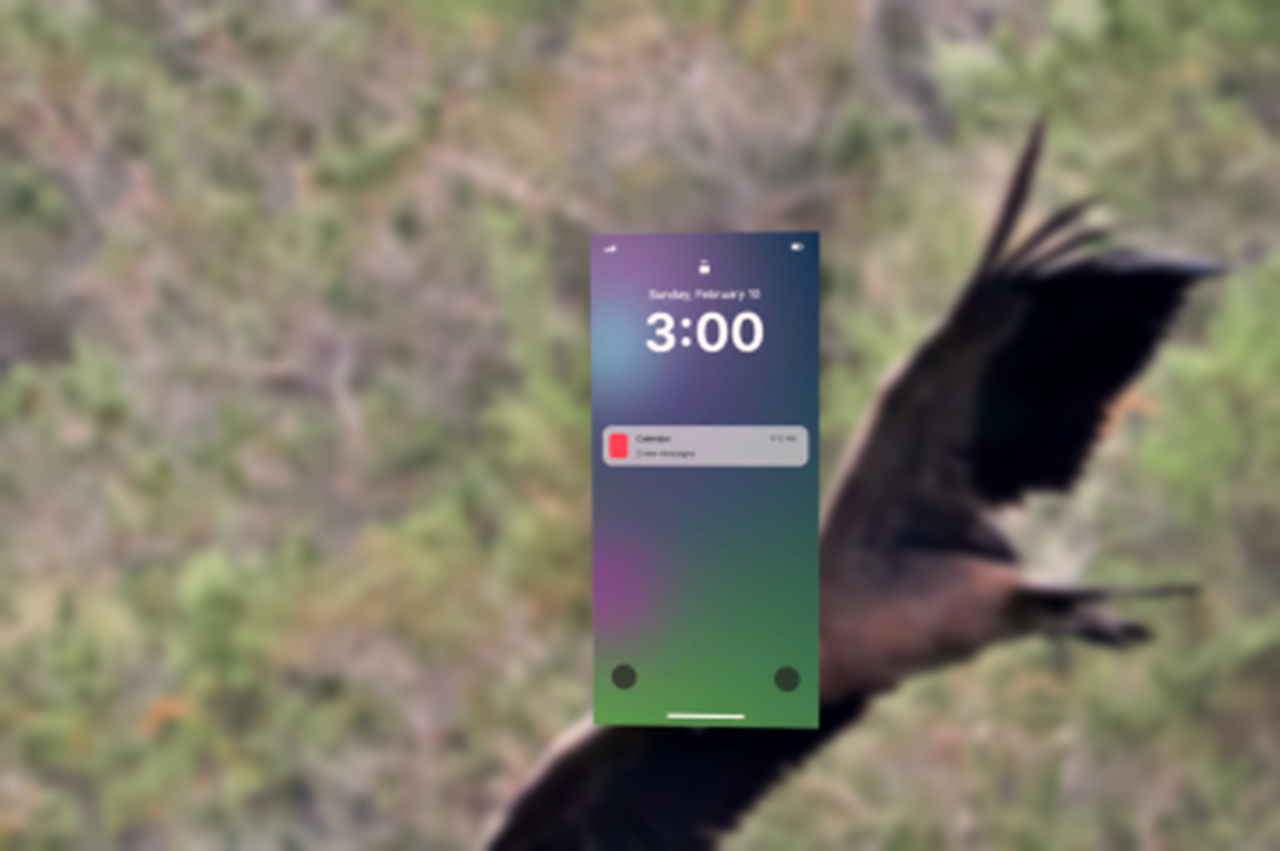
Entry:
3h00
